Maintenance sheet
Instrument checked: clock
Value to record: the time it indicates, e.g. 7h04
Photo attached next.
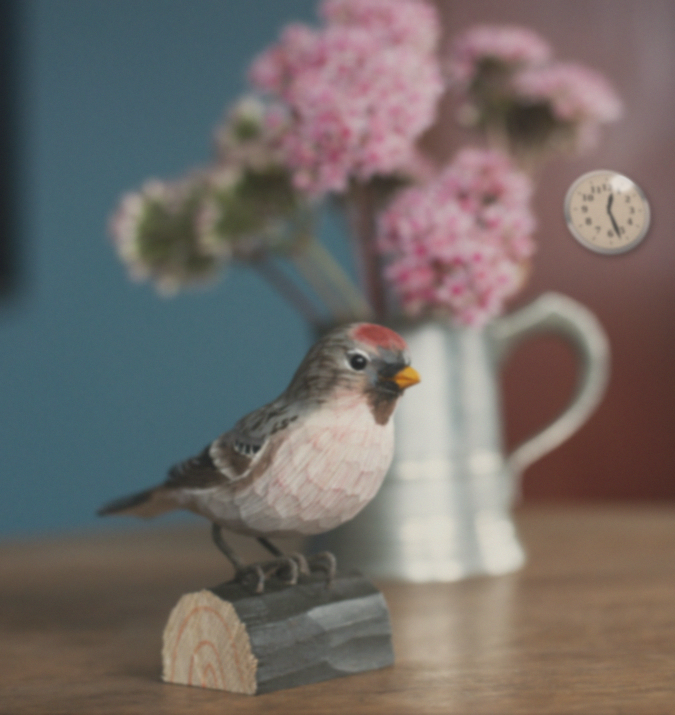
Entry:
12h27
